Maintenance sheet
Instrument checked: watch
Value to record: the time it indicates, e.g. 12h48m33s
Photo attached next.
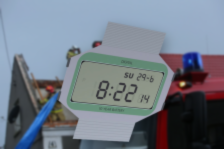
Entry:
8h22m14s
